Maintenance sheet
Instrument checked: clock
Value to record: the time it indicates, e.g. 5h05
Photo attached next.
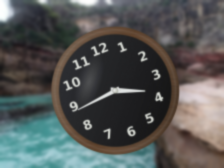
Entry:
3h44
